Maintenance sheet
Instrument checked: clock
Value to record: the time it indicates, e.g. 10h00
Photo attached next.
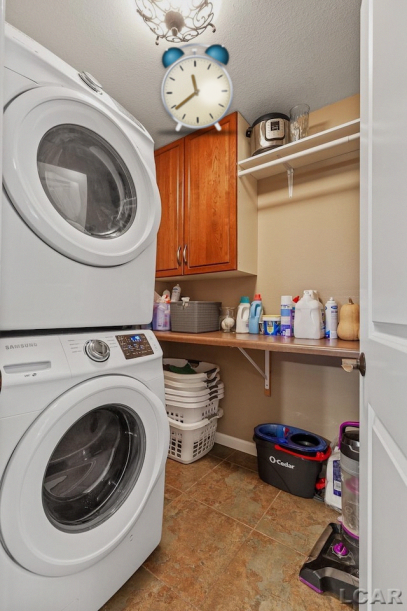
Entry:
11h39
